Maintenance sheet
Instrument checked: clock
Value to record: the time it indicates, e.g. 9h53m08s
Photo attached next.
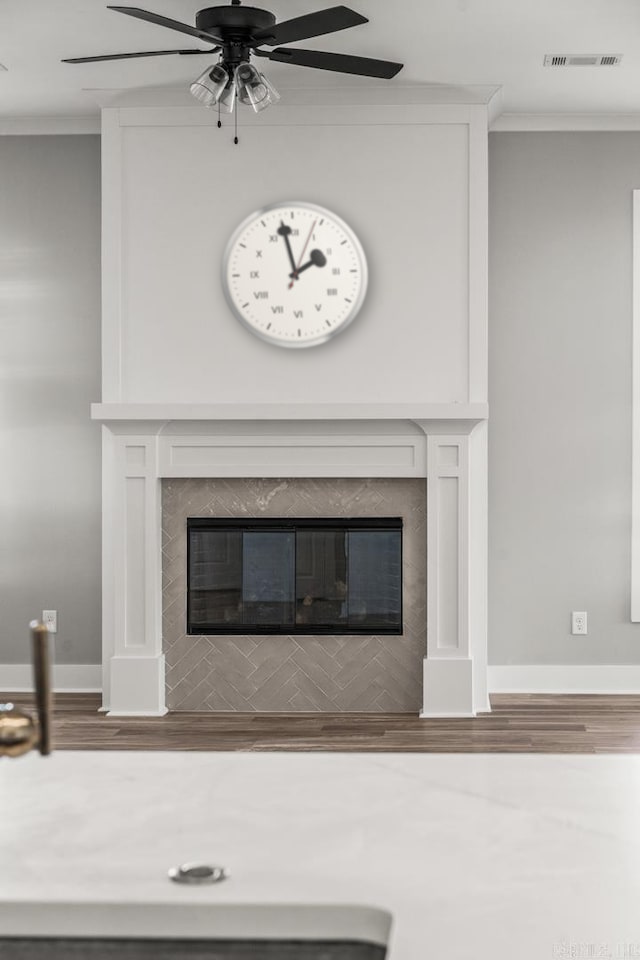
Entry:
1h58m04s
